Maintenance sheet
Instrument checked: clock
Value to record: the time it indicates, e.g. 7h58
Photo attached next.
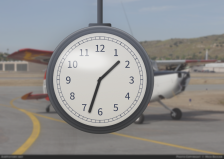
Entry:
1h33
